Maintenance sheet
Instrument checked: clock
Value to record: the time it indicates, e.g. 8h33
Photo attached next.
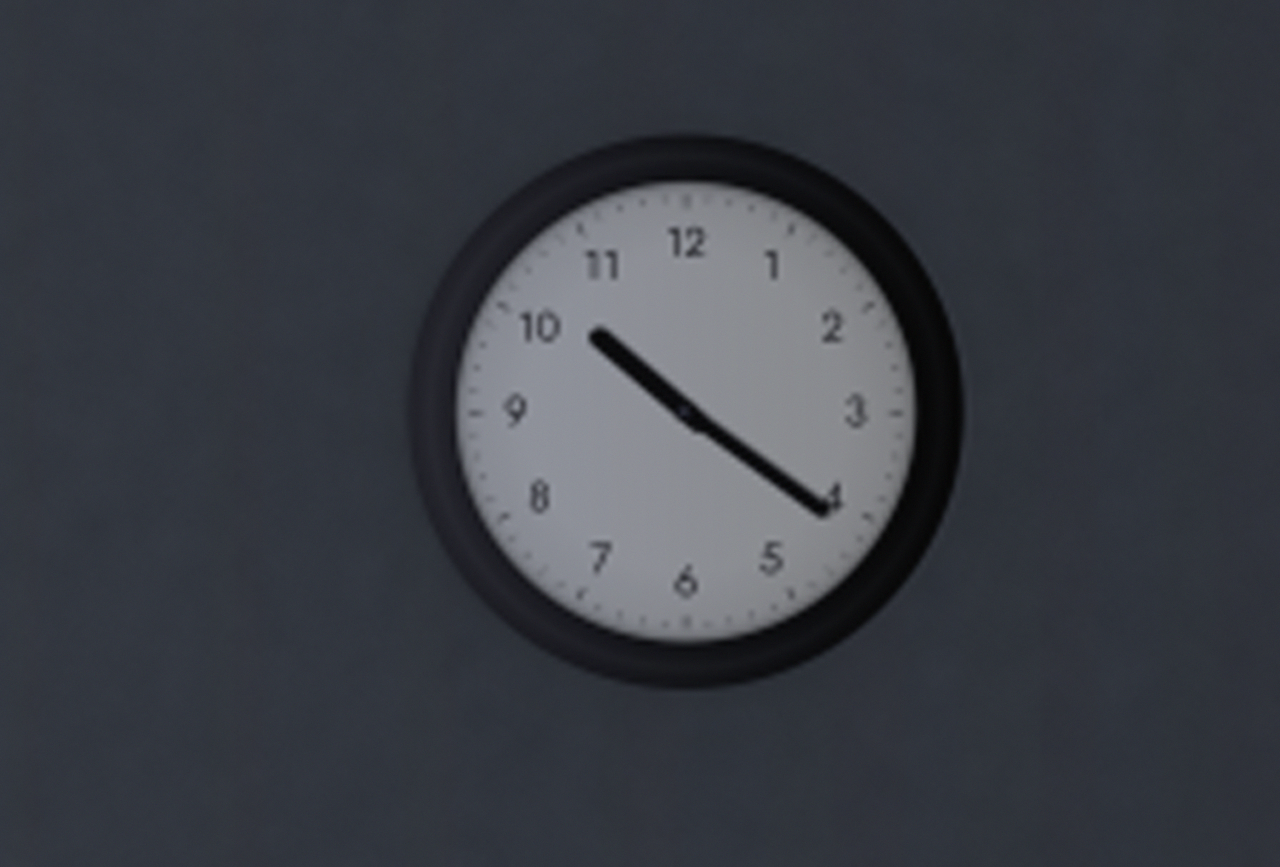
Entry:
10h21
